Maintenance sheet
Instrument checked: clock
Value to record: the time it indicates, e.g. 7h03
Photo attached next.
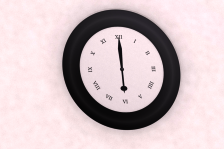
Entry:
6h00
